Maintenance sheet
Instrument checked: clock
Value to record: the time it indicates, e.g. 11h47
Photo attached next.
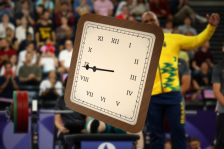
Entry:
8h44
